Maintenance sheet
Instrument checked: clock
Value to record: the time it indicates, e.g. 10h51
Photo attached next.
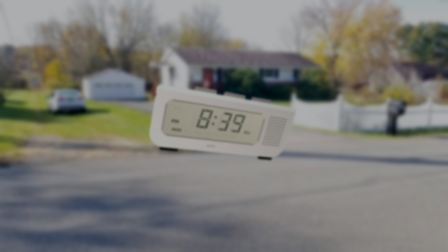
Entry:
8h39
